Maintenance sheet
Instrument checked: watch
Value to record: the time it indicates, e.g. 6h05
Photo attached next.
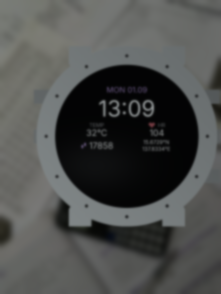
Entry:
13h09
